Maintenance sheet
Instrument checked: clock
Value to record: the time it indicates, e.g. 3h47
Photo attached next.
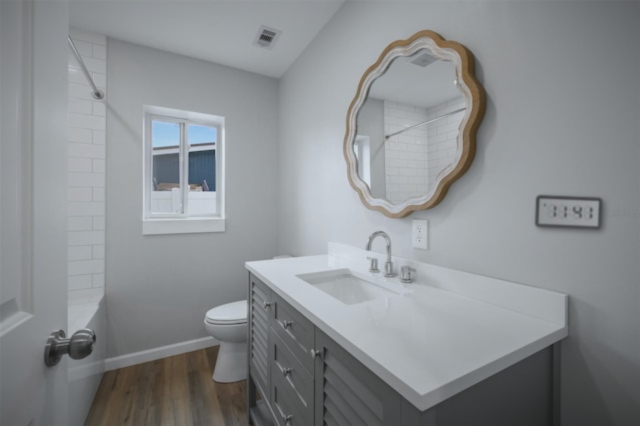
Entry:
11h41
